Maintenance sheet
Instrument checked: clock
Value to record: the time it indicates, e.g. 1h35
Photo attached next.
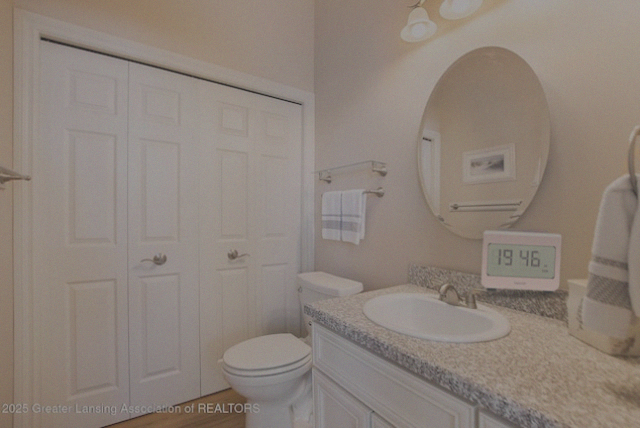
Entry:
19h46
